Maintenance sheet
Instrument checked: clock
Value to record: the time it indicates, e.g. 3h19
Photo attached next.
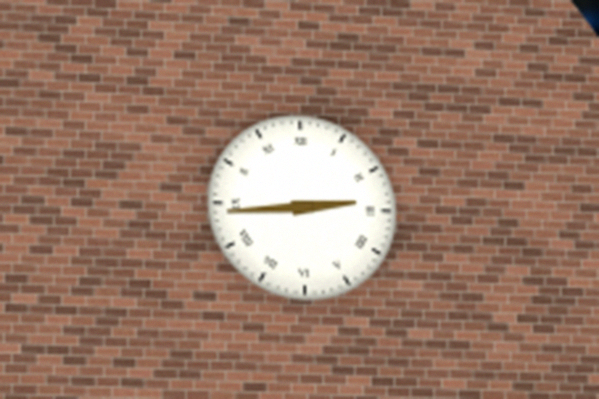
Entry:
2h44
